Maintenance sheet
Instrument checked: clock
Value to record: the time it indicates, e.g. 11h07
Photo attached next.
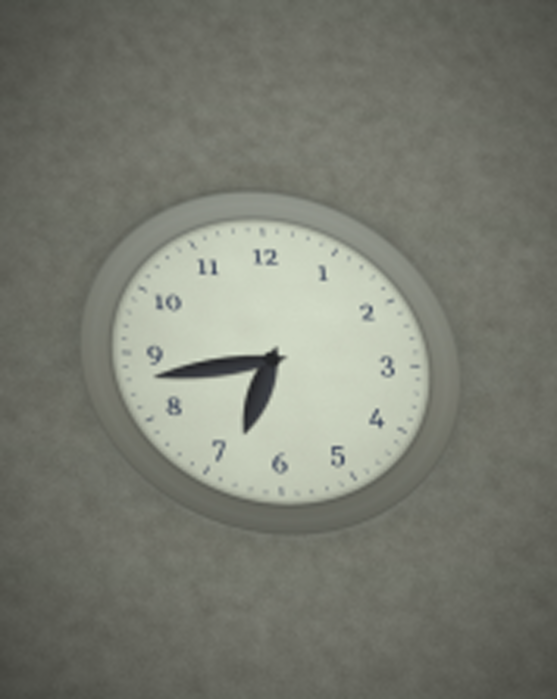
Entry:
6h43
